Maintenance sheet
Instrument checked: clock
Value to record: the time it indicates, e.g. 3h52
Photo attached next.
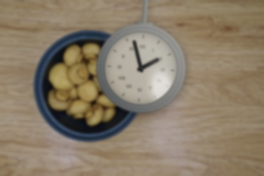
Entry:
1h57
